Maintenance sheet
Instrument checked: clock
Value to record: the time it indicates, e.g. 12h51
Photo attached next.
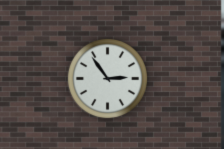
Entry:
2h54
